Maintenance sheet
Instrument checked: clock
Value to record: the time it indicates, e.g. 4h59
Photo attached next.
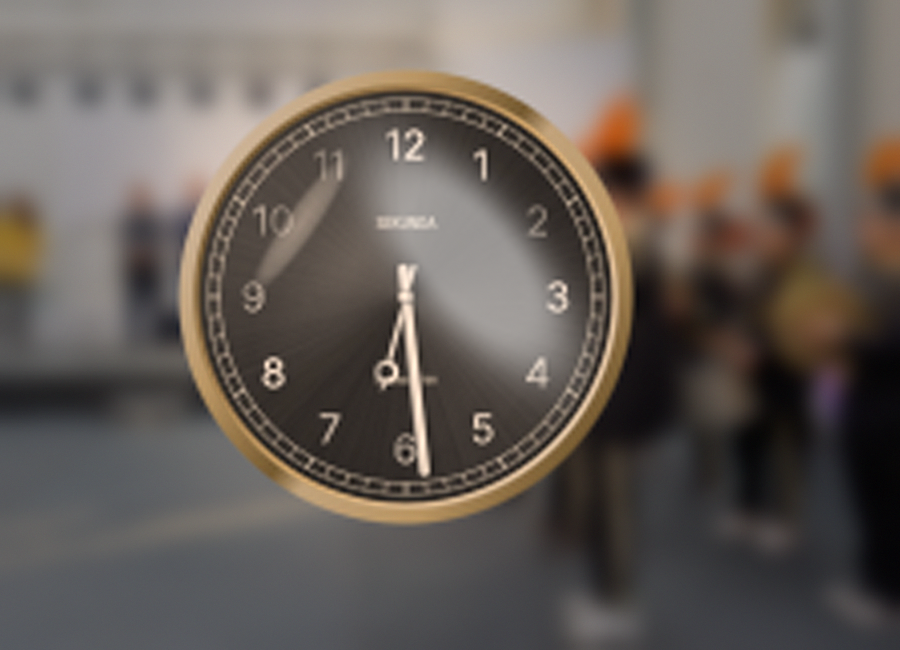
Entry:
6h29
